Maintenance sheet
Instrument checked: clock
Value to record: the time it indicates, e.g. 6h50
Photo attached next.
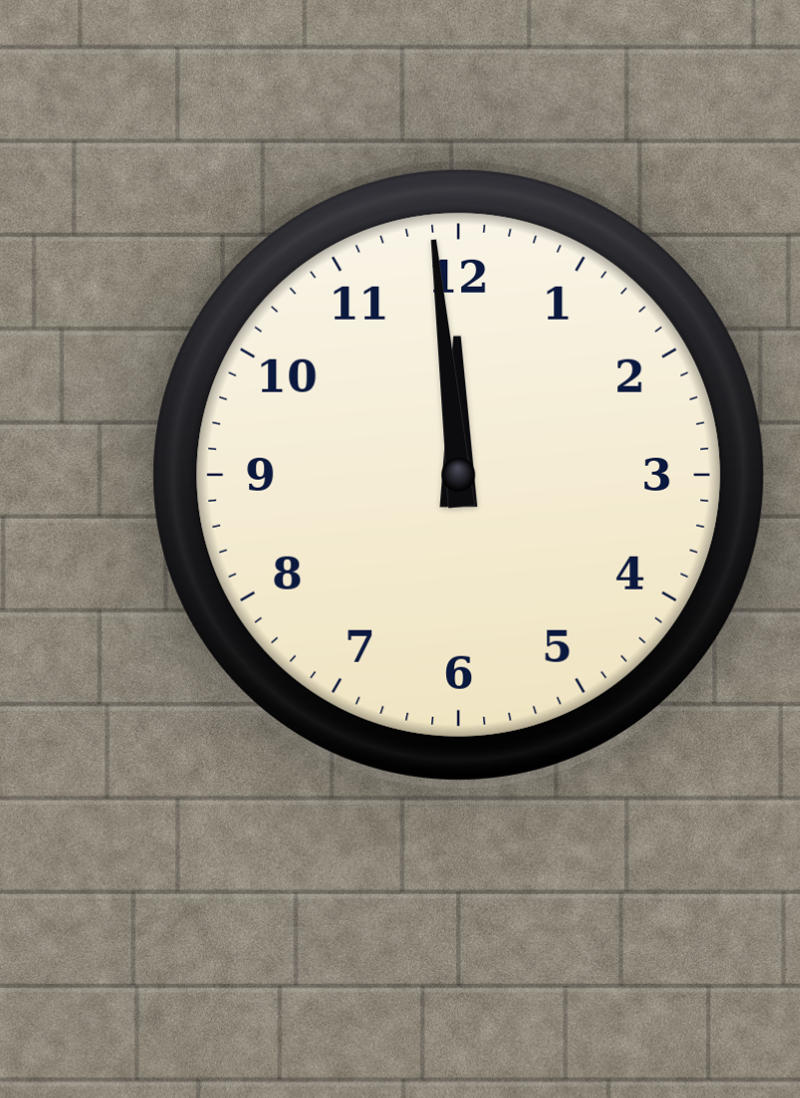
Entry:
11h59
